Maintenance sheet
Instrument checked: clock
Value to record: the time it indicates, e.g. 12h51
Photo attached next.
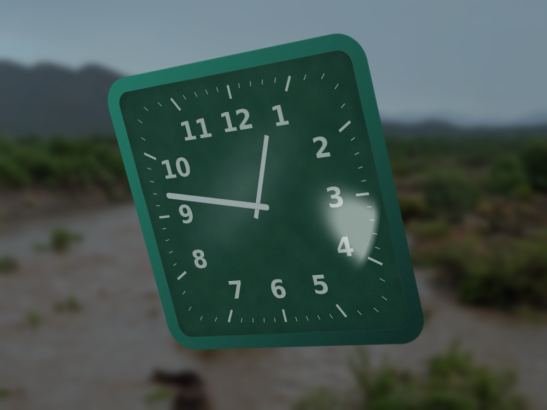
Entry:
12h47
